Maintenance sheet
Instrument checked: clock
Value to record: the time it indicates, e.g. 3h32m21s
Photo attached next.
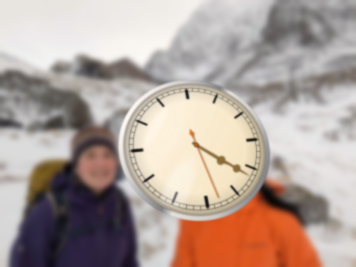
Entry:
4h21m28s
